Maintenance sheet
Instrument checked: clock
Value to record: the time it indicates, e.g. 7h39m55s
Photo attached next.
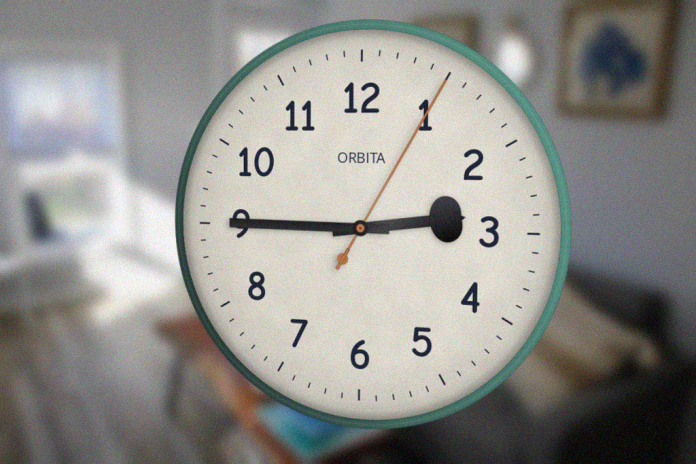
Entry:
2h45m05s
